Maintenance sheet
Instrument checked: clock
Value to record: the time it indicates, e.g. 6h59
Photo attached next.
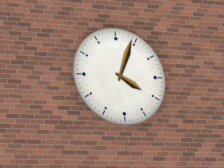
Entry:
4h04
